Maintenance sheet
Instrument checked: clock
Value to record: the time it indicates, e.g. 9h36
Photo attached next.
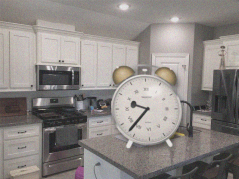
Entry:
9h37
